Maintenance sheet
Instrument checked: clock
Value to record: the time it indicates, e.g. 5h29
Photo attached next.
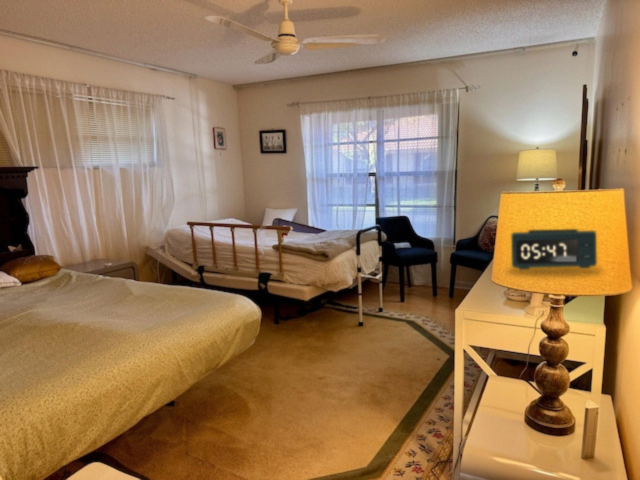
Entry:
5h47
